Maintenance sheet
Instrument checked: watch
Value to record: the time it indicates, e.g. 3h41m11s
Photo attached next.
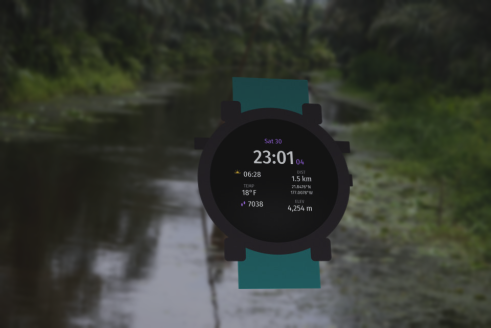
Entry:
23h01m04s
